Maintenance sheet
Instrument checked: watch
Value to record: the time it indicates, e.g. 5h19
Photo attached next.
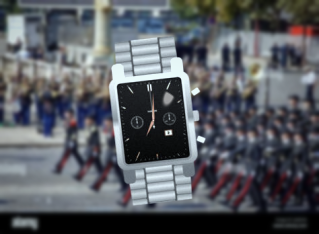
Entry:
7h01
